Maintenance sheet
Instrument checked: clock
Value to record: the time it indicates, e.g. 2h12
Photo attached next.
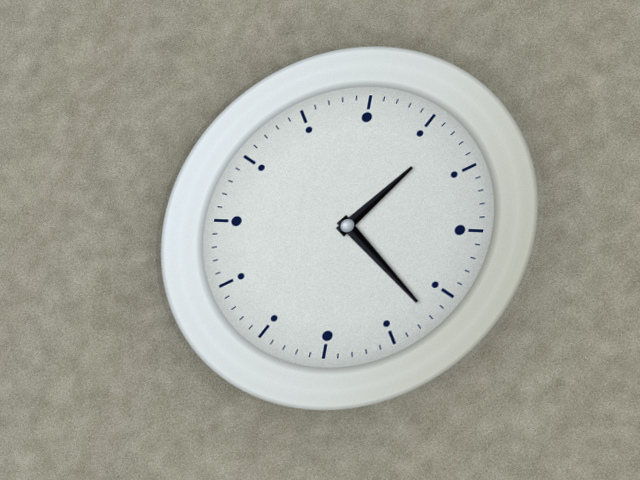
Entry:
1h22
